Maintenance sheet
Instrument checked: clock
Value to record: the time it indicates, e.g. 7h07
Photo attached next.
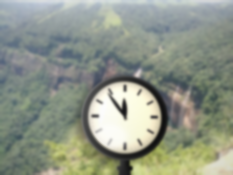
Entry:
11h54
